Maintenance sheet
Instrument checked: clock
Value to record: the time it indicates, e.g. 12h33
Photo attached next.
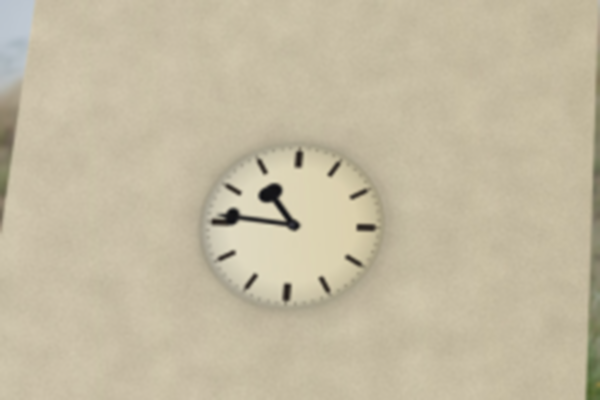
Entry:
10h46
